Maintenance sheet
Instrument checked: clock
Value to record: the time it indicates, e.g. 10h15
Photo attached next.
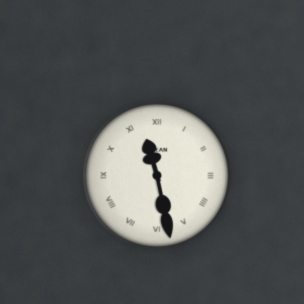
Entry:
11h28
